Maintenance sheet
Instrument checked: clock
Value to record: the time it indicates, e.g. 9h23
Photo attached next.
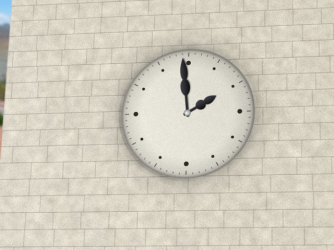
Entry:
1h59
